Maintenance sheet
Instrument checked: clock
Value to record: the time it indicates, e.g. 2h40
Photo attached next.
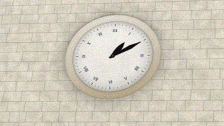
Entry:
1h10
